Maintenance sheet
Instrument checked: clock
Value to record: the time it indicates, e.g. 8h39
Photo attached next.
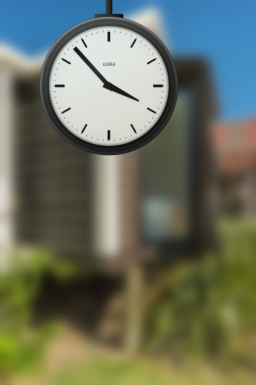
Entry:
3h53
